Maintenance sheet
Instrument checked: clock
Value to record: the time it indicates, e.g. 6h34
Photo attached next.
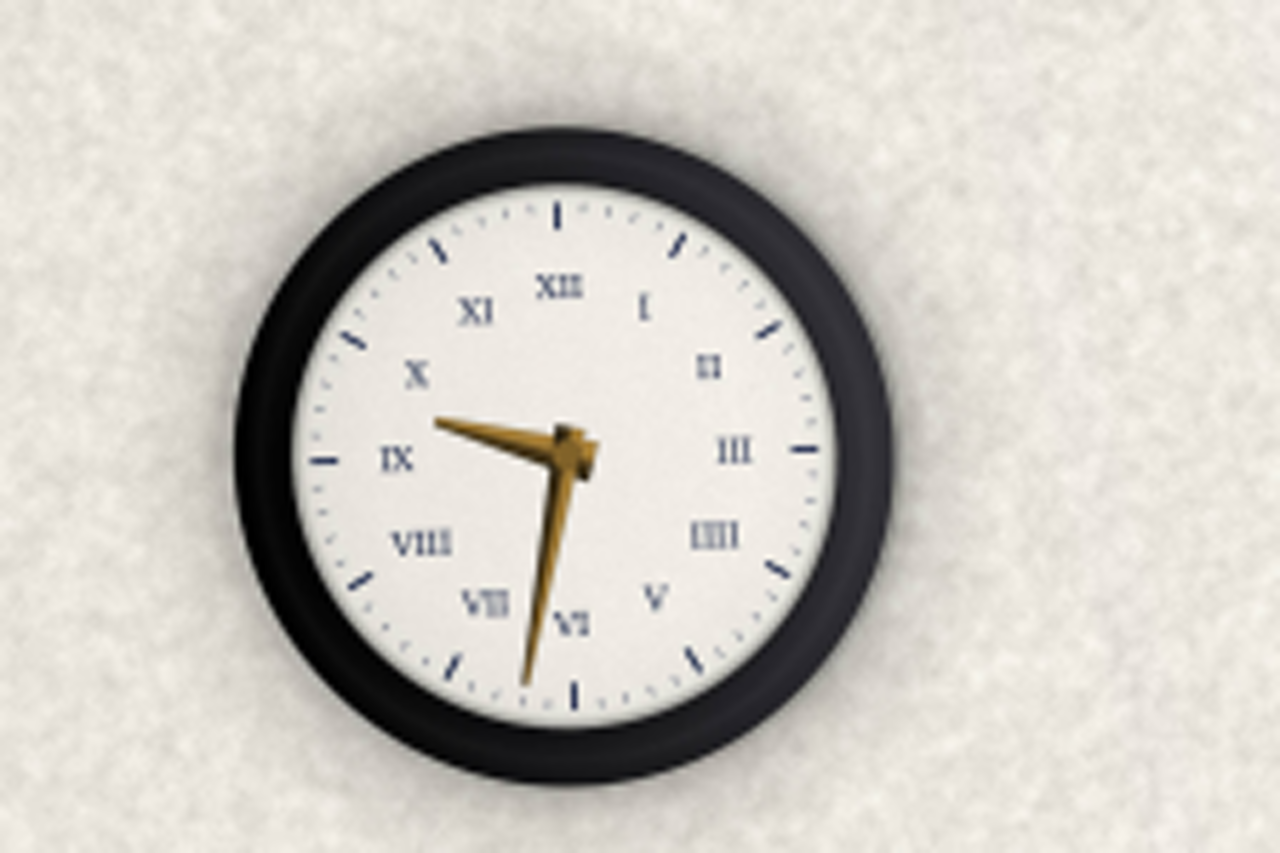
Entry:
9h32
